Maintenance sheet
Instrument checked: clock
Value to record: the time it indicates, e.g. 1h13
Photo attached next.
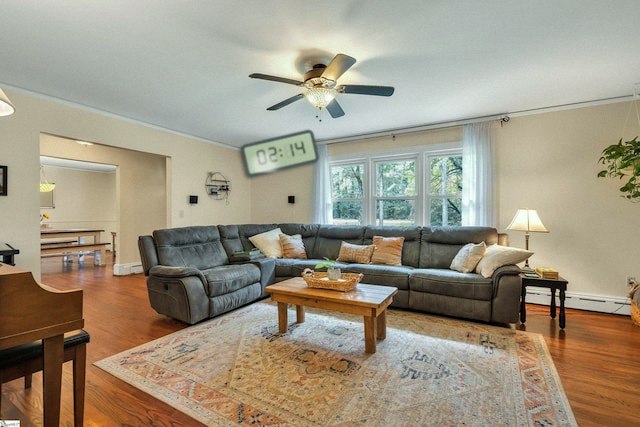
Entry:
2h14
